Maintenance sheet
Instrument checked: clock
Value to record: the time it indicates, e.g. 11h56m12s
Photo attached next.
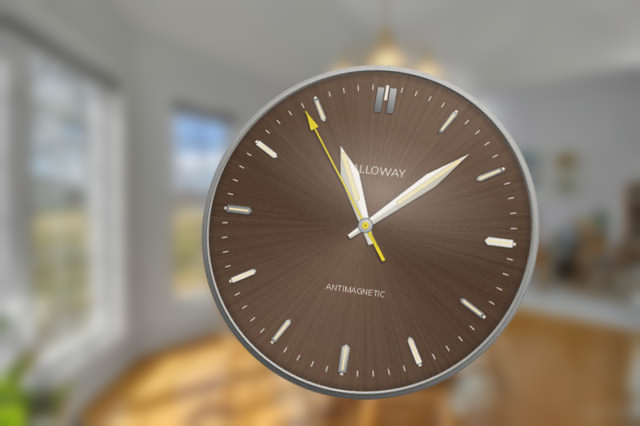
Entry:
11h07m54s
